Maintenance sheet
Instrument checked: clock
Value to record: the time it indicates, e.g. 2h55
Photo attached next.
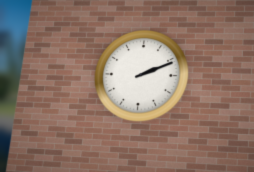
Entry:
2h11
